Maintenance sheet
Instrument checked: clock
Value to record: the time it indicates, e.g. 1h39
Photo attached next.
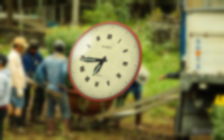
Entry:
6h44
